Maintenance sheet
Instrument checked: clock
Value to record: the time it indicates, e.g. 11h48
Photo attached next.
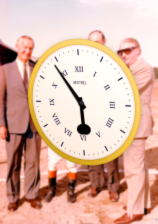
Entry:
5h54
